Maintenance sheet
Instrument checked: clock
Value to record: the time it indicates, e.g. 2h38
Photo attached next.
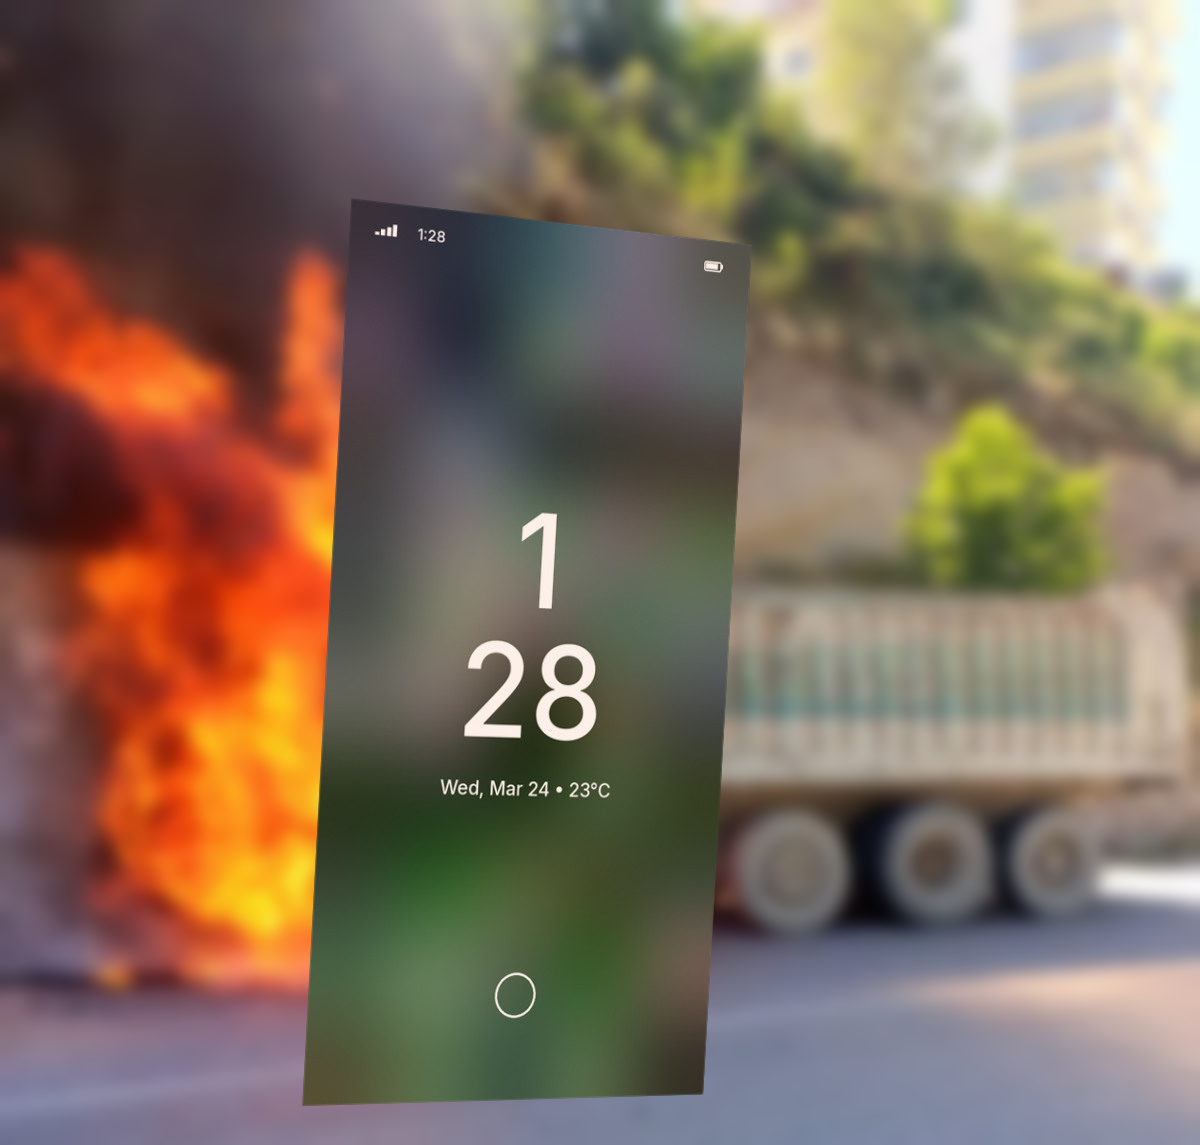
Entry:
1h28
